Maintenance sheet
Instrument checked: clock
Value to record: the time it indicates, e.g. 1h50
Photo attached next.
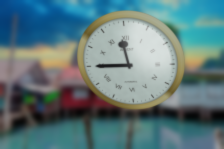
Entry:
11h45
